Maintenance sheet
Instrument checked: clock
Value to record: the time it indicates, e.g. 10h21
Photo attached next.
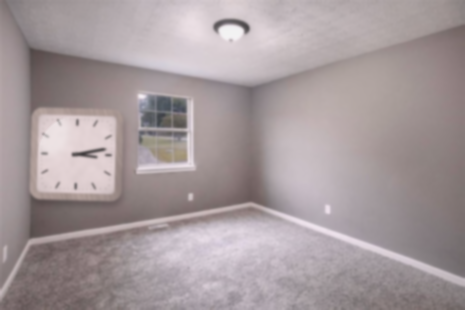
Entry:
3h13
